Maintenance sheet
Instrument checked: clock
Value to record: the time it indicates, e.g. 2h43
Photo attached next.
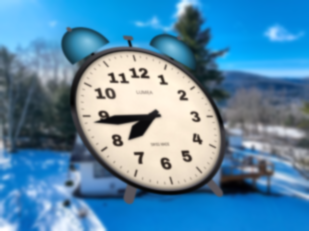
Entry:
7h44
